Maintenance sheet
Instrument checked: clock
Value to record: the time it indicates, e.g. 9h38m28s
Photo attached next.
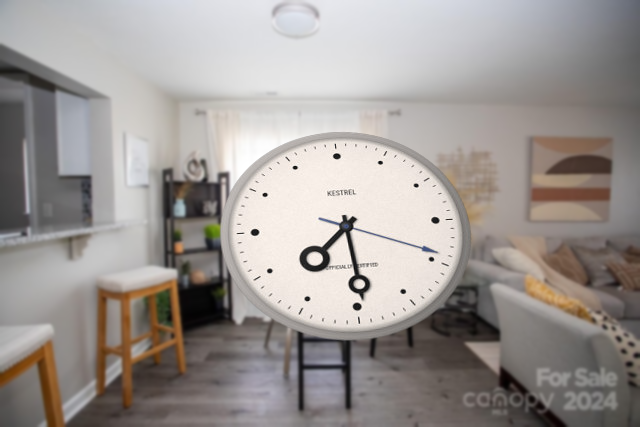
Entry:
7h29m19s
